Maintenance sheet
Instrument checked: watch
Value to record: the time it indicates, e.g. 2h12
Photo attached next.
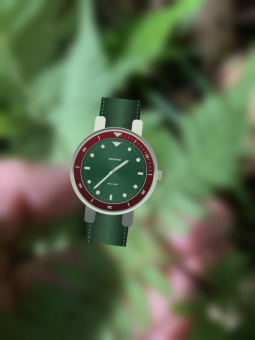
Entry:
1h37
